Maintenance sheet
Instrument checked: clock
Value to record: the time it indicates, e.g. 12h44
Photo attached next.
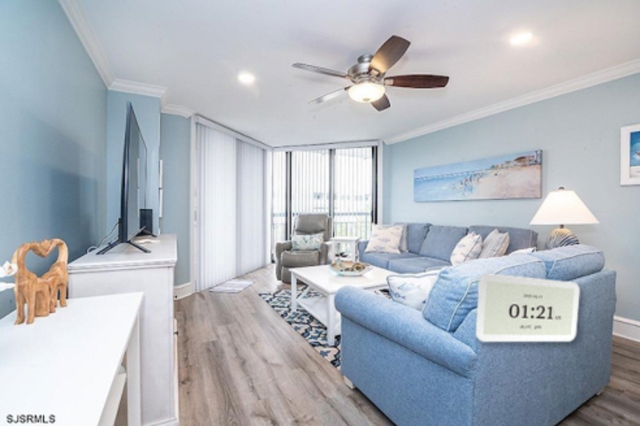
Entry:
1h21
